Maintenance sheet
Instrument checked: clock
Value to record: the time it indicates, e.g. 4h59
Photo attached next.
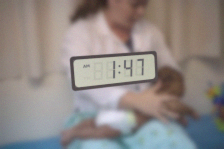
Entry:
1h47
